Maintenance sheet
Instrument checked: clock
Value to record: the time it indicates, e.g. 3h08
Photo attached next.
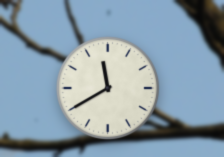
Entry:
11h40
